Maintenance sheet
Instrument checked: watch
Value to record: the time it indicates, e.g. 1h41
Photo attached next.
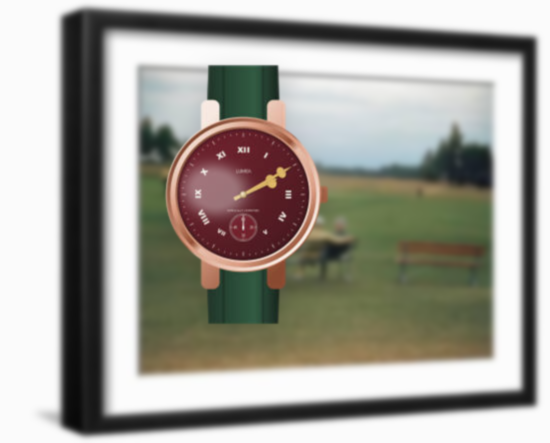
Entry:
2h10
